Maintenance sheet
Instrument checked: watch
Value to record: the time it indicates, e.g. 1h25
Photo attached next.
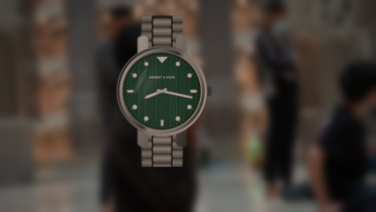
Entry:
8h17
